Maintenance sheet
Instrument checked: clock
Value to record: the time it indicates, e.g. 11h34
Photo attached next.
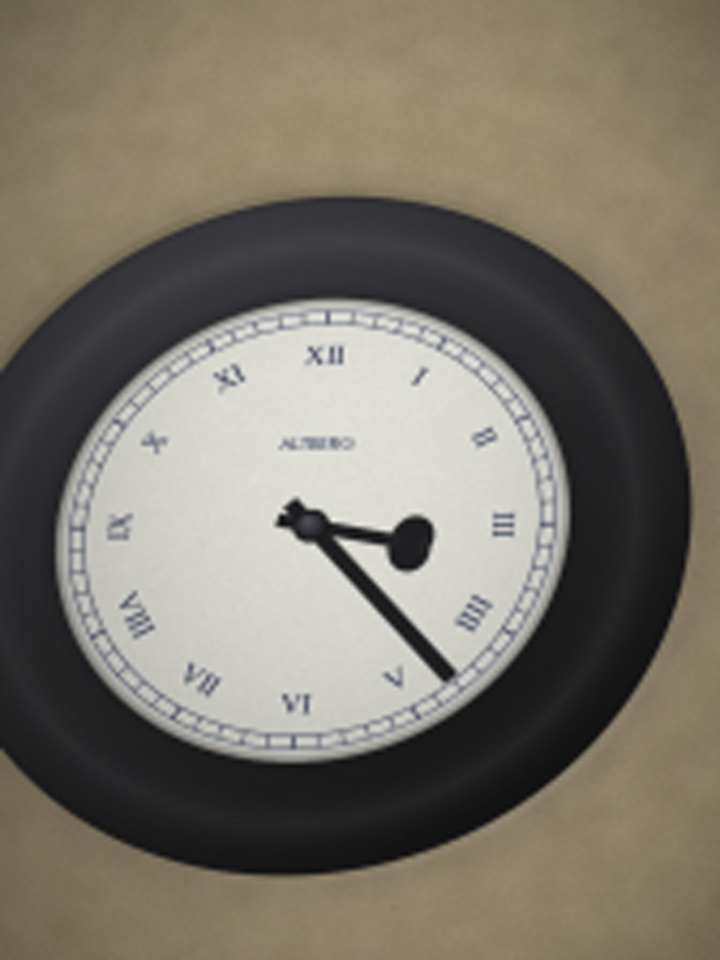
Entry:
3h23
